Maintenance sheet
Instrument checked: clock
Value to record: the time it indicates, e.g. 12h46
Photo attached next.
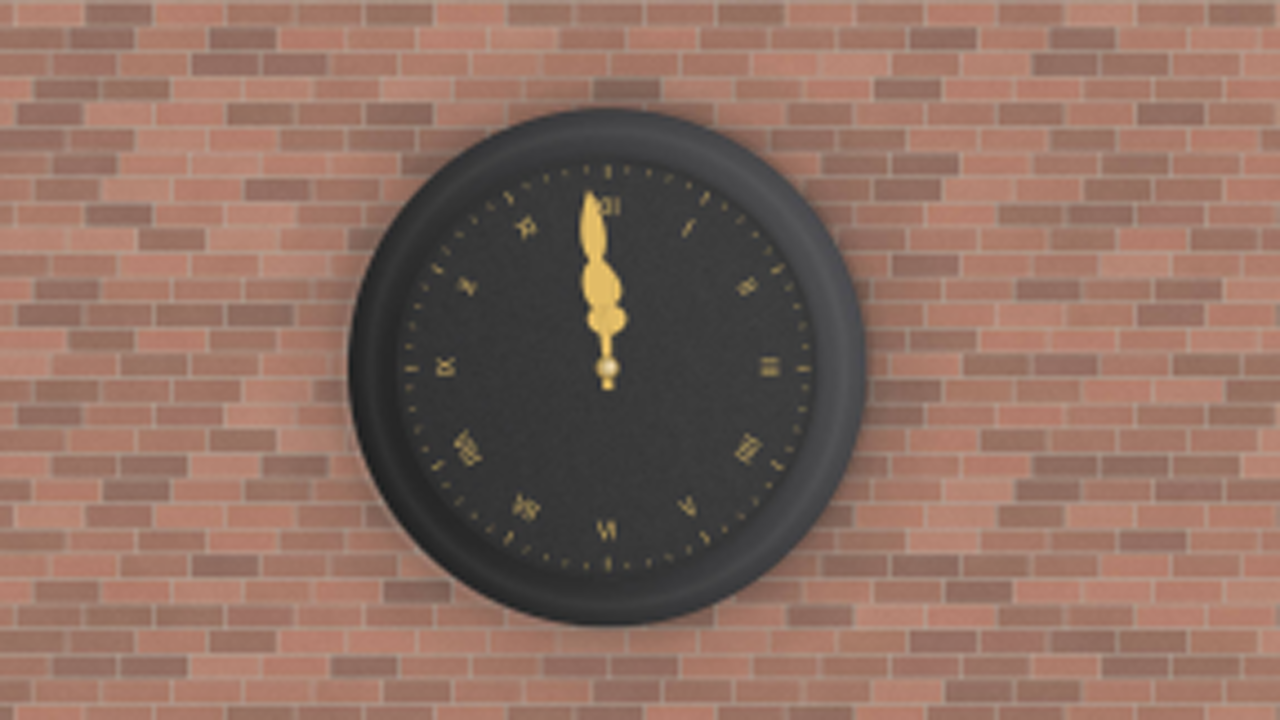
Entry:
11h59
